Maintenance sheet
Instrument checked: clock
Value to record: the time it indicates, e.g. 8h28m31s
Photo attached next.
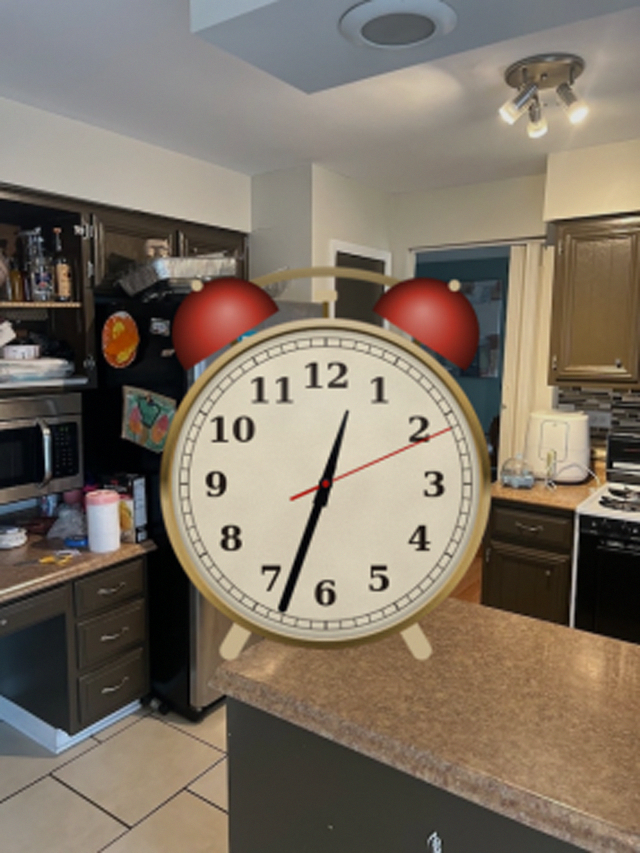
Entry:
12h33m11s
